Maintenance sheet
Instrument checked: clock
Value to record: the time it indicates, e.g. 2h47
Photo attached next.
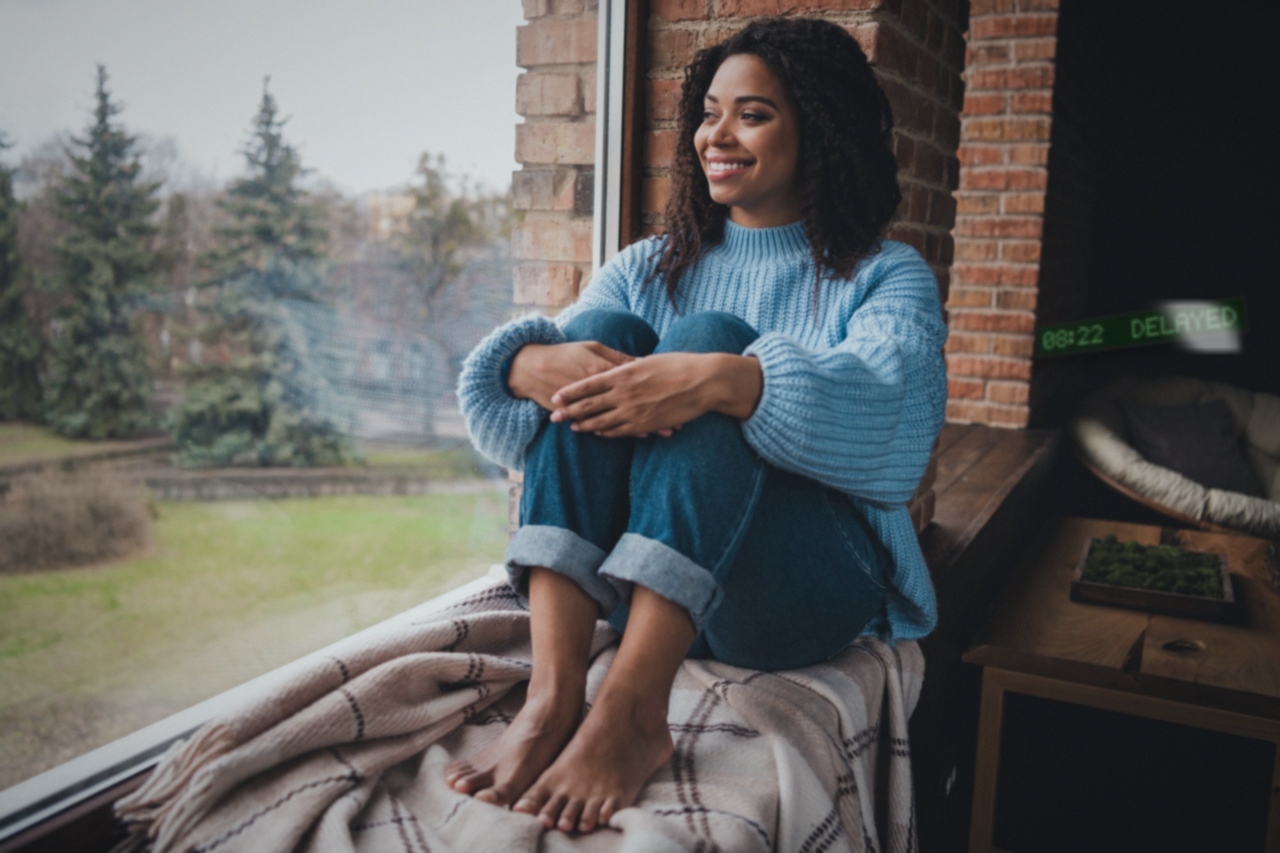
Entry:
8h22
